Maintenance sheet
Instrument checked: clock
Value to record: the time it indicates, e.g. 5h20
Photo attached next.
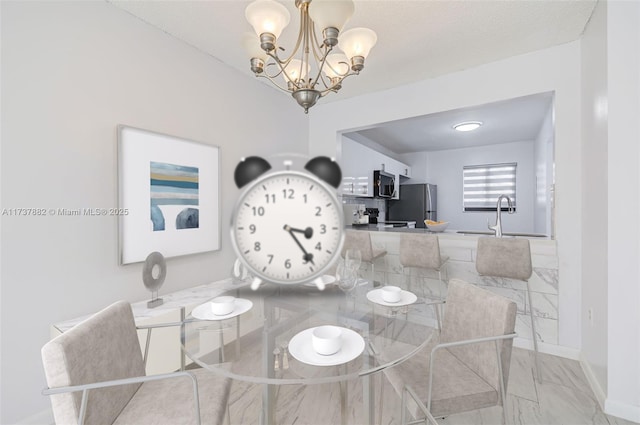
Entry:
3h24
